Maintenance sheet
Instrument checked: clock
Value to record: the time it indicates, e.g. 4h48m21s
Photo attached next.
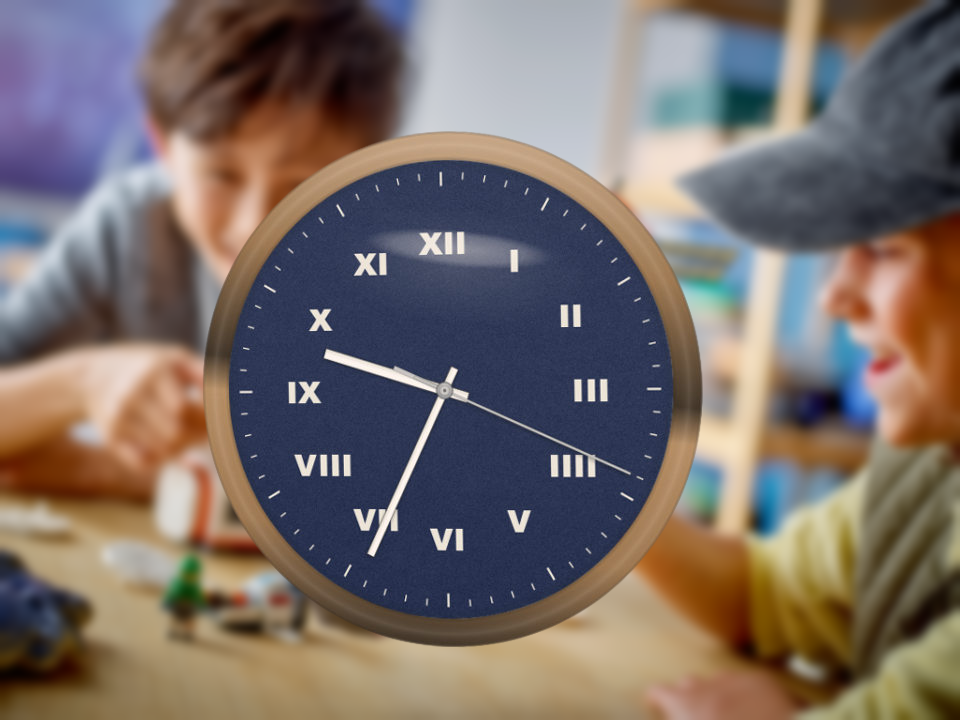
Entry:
9h34m19s
